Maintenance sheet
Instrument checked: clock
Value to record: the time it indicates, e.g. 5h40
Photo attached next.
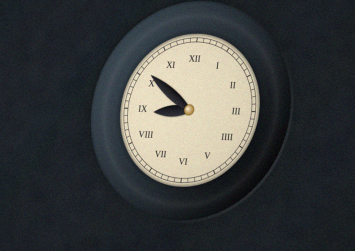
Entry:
8h51
